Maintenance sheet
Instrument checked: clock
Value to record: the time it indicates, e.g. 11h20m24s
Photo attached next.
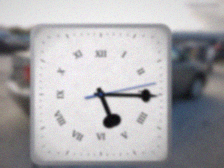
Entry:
5h15m13s
